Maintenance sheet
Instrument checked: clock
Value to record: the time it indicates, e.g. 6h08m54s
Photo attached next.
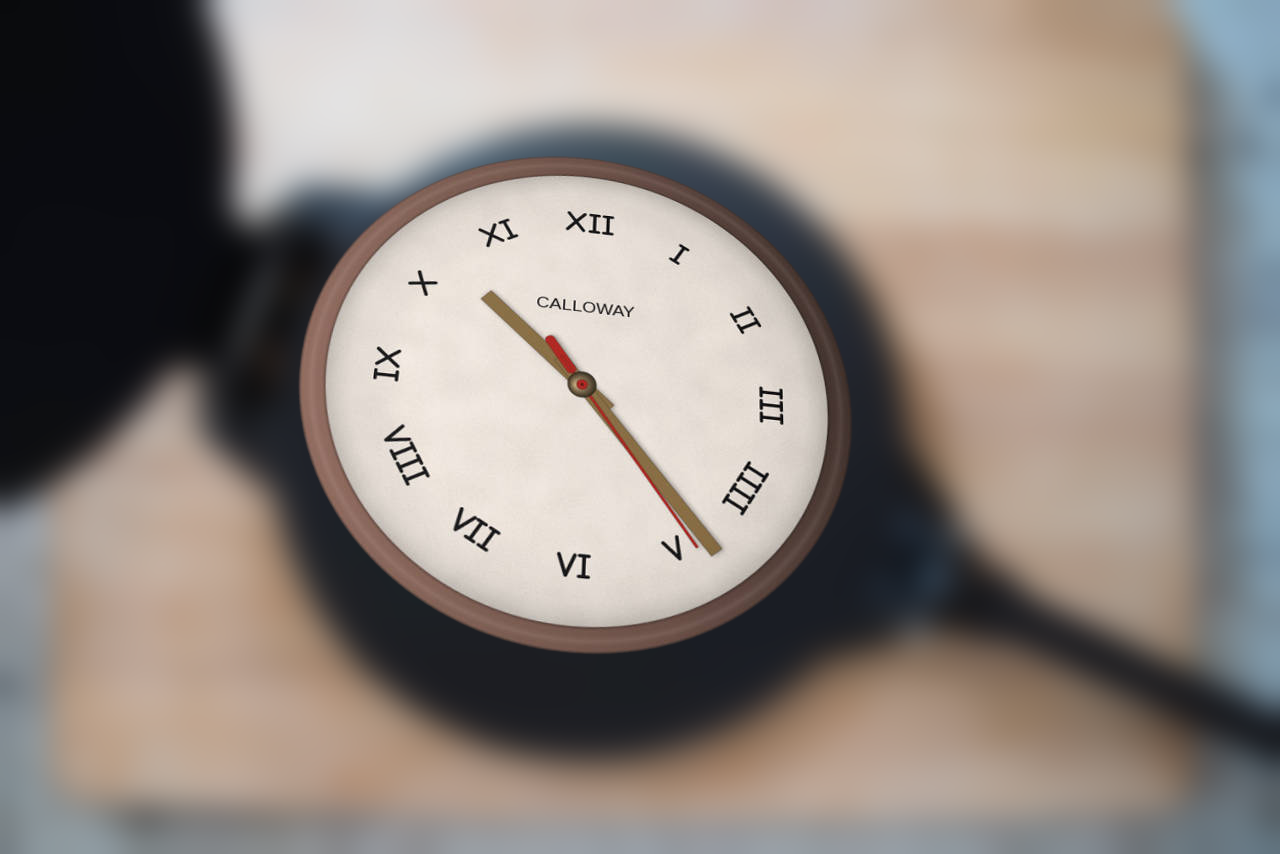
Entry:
10h23m24s
